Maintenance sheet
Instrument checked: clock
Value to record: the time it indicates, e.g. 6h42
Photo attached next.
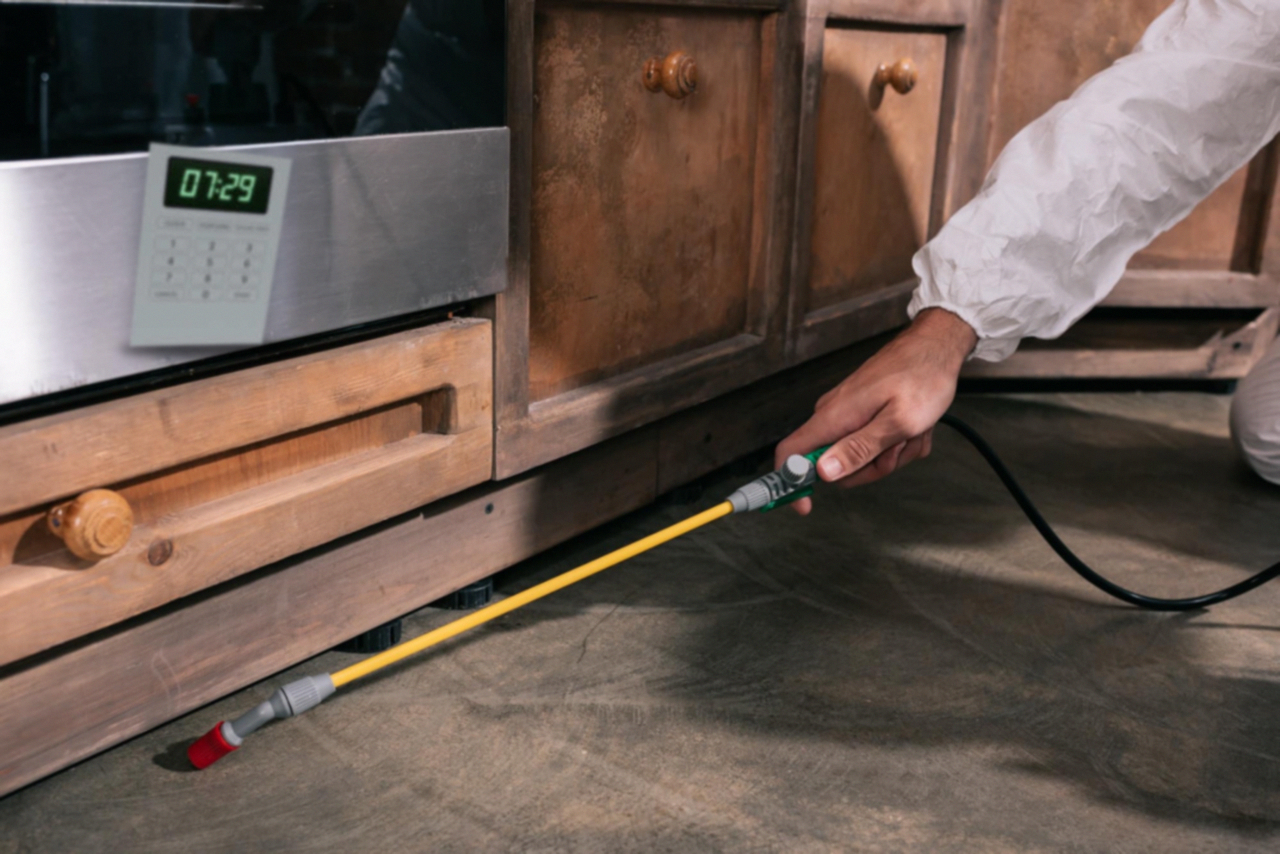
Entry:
7h29
